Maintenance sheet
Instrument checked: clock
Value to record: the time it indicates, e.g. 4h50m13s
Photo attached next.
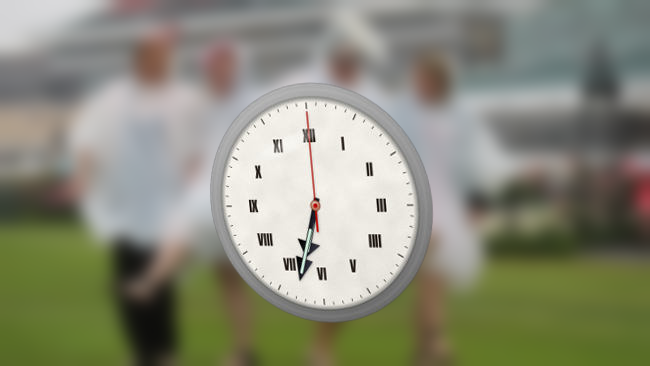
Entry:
6h33m00s
